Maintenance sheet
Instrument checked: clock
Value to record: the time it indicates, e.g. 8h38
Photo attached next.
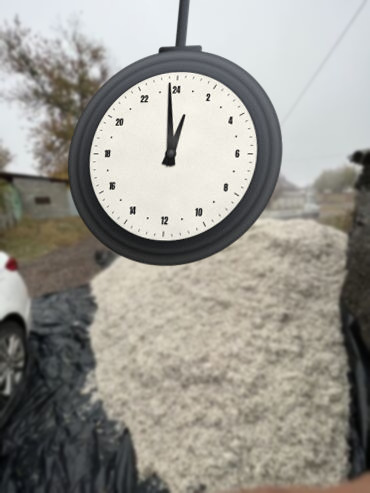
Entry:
0h59
